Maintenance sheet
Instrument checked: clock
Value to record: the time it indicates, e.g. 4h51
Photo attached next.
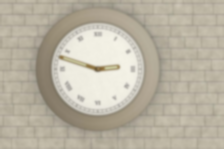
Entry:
2h48
